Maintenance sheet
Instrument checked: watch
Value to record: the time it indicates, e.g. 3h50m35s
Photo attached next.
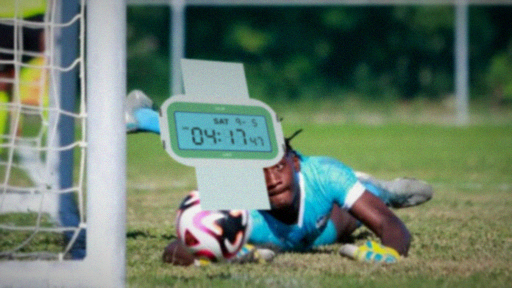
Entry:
4h17m47s
